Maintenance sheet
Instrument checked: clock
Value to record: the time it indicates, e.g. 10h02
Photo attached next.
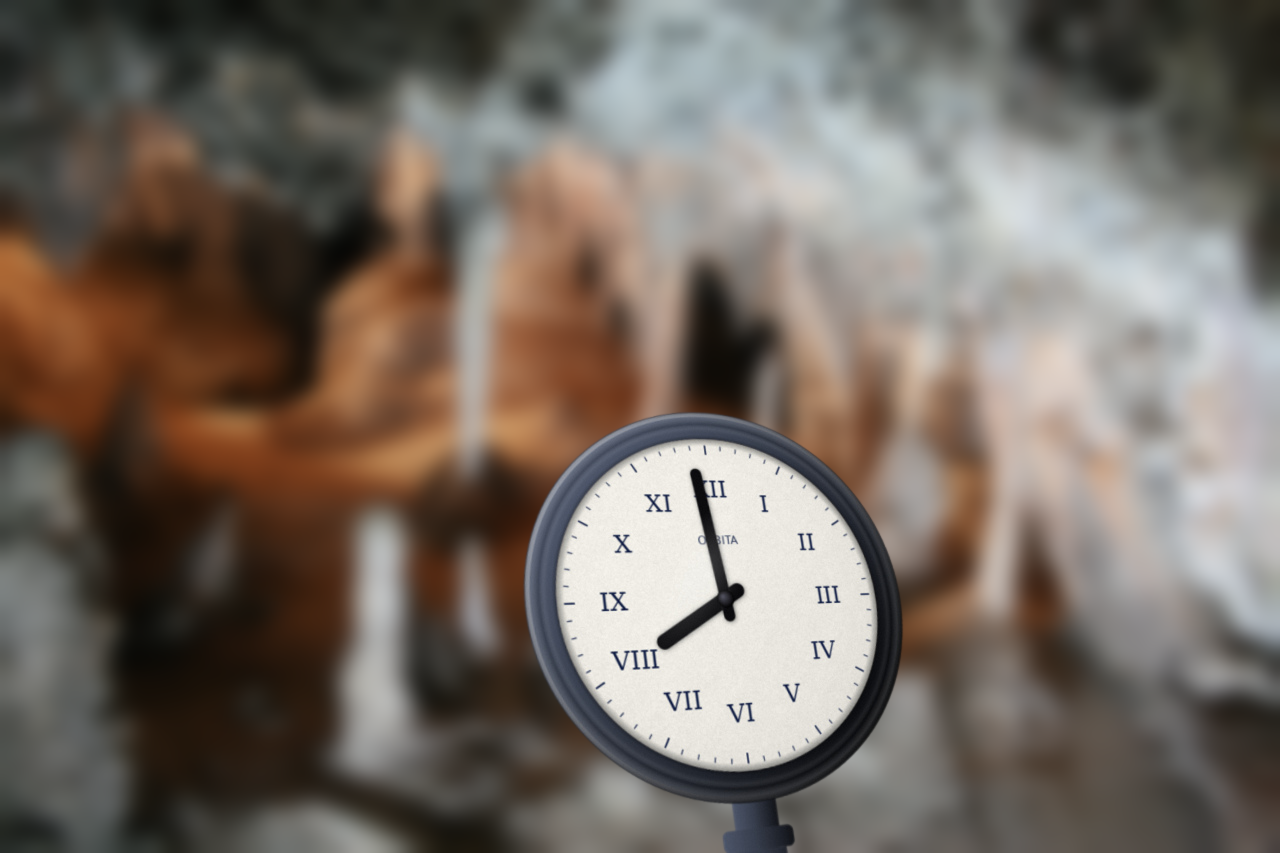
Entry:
7h59
